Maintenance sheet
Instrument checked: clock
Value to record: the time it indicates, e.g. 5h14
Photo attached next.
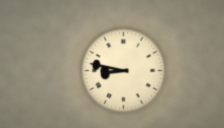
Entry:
8h47
